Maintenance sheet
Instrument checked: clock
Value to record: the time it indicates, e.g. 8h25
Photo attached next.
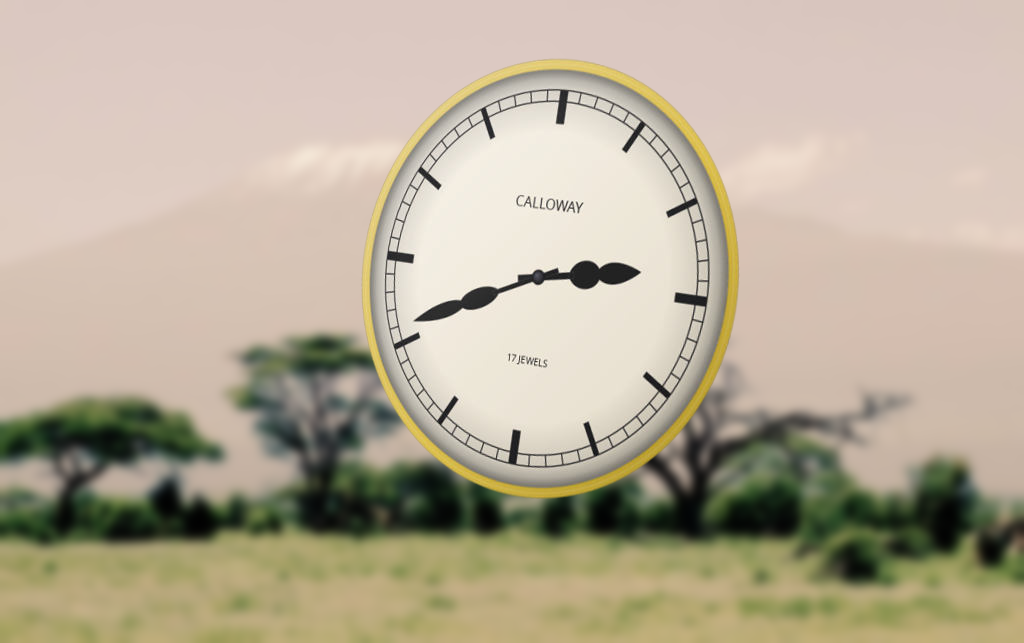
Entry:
2h41
